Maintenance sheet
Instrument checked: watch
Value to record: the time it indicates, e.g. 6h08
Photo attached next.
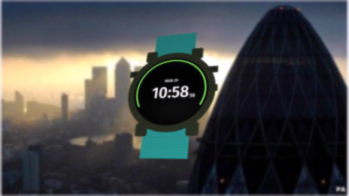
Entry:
10h58
